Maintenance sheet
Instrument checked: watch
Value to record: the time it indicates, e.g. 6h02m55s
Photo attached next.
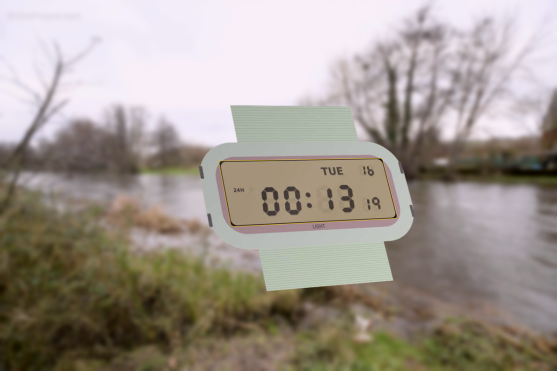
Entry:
0h13m19s
